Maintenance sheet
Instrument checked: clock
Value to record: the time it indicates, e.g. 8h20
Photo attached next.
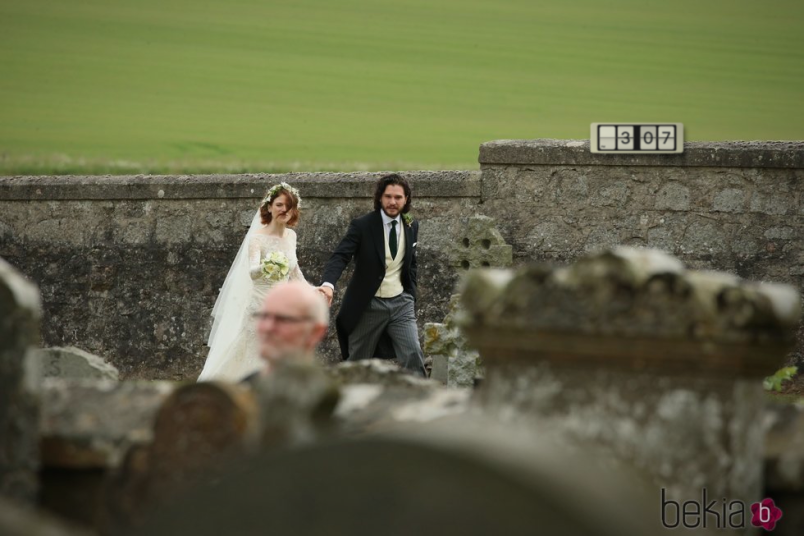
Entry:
3h07
